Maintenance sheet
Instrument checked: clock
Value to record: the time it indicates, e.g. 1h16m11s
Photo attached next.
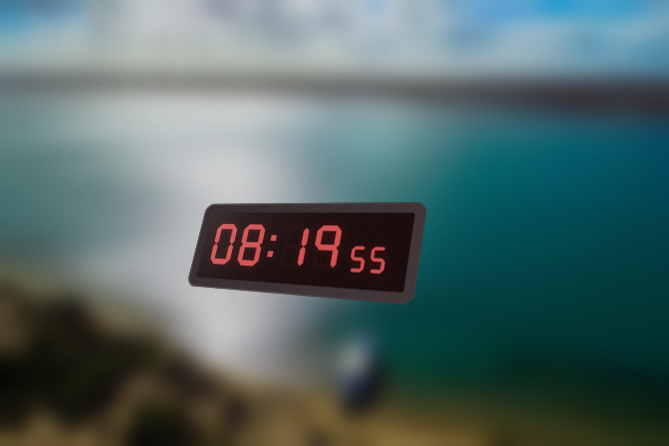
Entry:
8h19m55s
